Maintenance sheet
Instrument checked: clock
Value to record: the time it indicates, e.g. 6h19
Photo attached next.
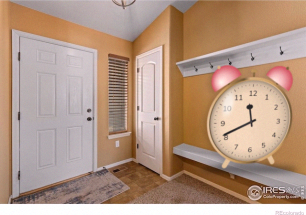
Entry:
11h41
